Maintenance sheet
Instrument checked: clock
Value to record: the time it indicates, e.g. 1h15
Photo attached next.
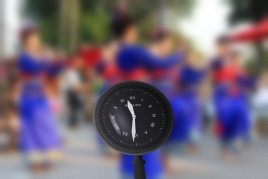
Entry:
11h31
